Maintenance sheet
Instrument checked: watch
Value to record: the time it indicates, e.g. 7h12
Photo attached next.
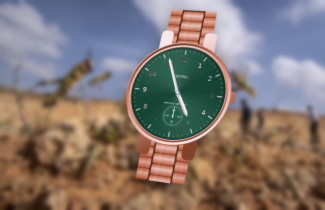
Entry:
4h56
